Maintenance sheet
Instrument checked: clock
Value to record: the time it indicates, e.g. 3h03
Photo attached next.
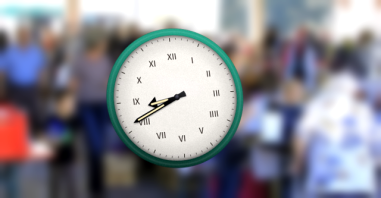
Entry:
8h41
